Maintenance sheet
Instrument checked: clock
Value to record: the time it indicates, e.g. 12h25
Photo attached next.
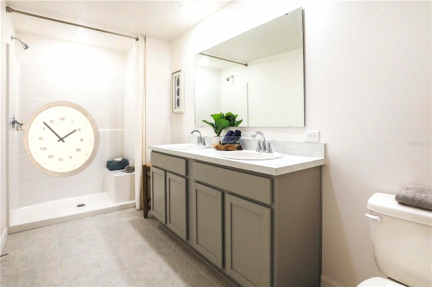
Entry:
1h52
